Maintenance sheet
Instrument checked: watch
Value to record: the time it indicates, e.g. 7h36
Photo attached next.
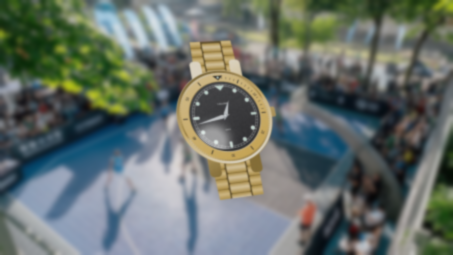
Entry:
12h43
